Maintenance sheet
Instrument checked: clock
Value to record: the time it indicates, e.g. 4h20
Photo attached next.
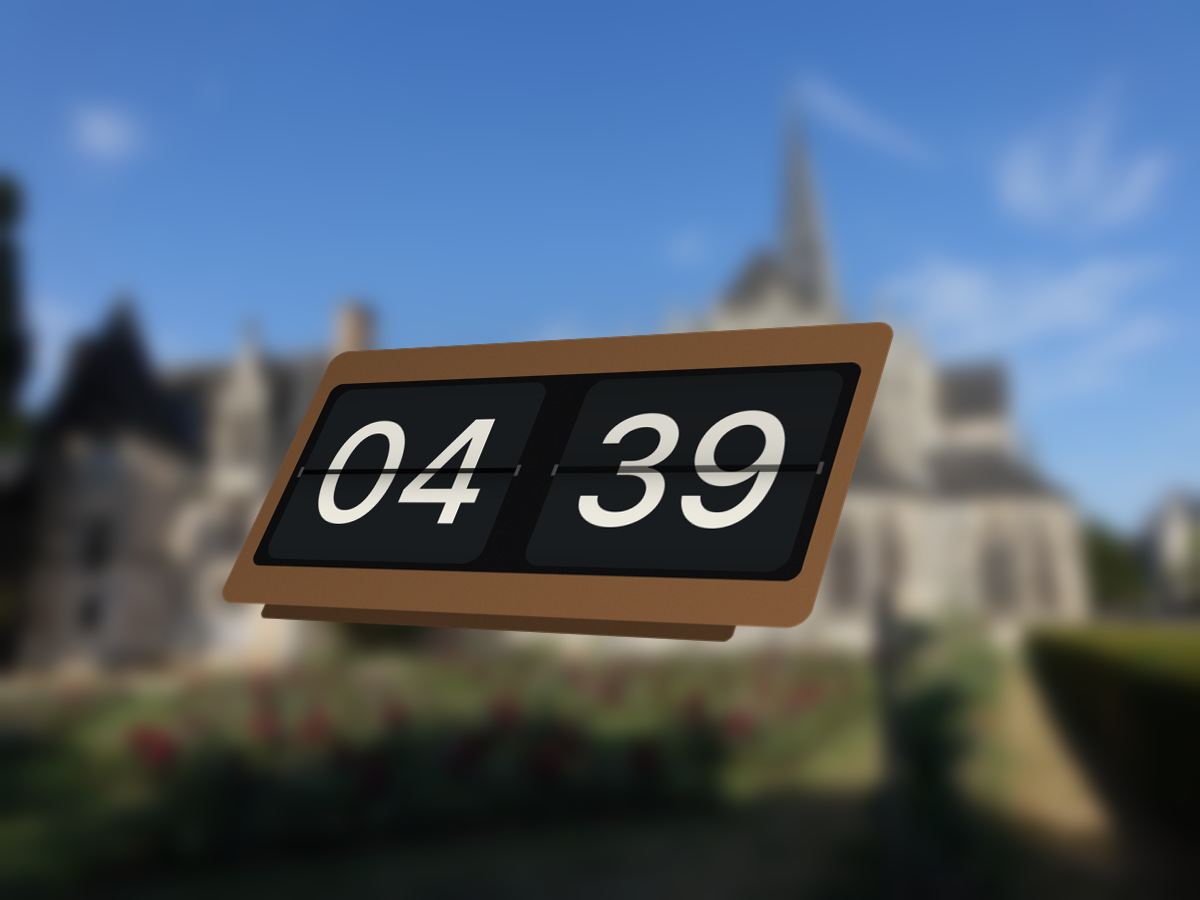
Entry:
4h39
